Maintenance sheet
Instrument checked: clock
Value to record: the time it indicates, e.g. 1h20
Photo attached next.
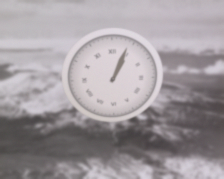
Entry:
1h04
